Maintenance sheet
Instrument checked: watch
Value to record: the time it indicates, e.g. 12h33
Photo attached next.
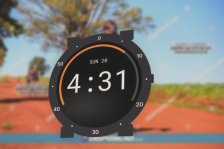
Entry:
4h31
